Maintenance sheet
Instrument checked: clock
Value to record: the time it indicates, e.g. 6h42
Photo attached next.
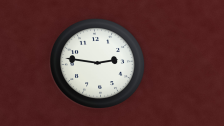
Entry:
2h47
